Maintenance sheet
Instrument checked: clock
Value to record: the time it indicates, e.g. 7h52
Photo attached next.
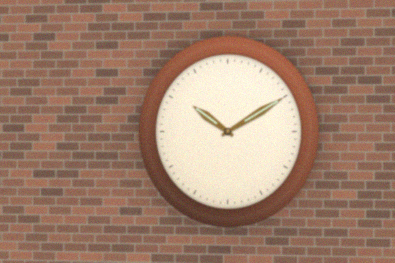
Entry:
10h10
